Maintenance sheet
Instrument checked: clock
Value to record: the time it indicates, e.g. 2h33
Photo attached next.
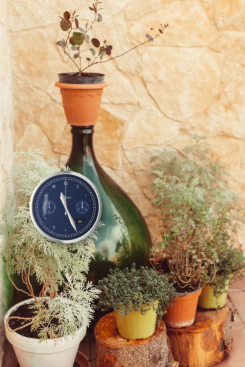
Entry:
11h26
